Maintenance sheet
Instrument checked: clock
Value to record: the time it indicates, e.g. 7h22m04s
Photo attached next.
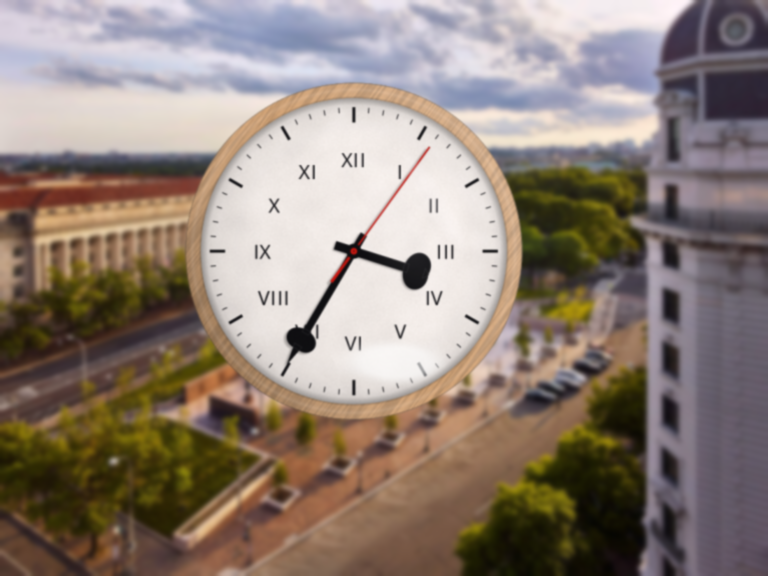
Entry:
3h35m06s
